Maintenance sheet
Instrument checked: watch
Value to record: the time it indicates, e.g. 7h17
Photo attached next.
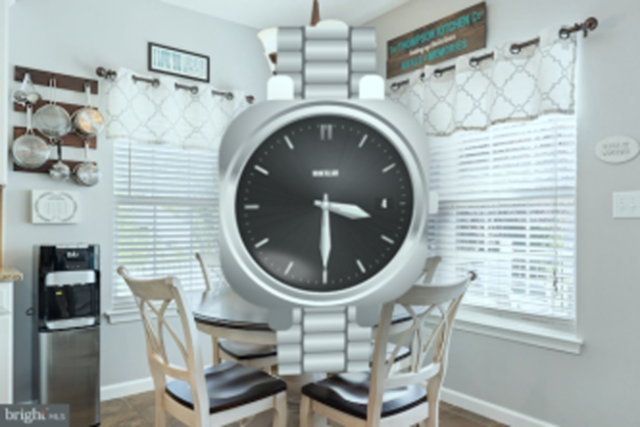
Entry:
3h30
